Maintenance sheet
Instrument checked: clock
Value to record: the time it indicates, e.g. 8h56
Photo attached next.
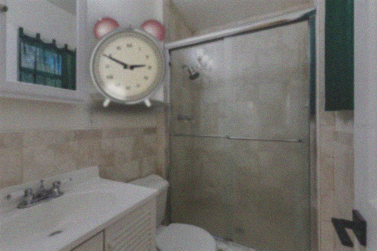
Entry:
2h49
